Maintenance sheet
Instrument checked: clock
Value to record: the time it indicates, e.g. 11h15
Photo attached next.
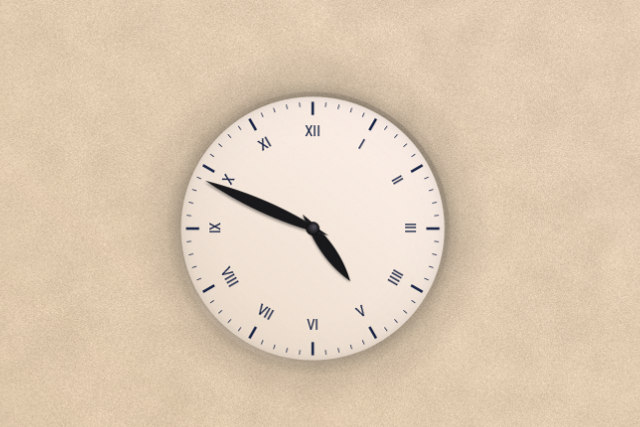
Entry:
4h49
